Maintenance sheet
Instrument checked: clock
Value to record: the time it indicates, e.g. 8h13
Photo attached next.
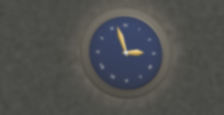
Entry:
2h57
